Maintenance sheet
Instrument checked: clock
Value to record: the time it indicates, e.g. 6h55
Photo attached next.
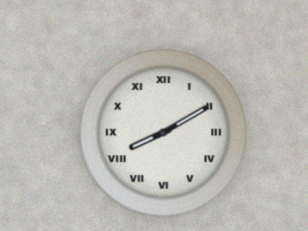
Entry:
8h10
